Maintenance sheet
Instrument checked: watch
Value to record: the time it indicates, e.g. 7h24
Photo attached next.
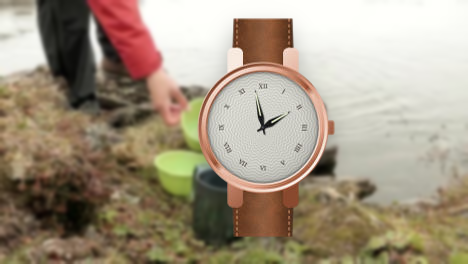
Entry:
1h58
